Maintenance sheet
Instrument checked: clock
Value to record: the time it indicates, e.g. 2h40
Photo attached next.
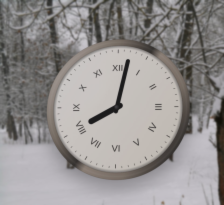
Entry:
8h02
